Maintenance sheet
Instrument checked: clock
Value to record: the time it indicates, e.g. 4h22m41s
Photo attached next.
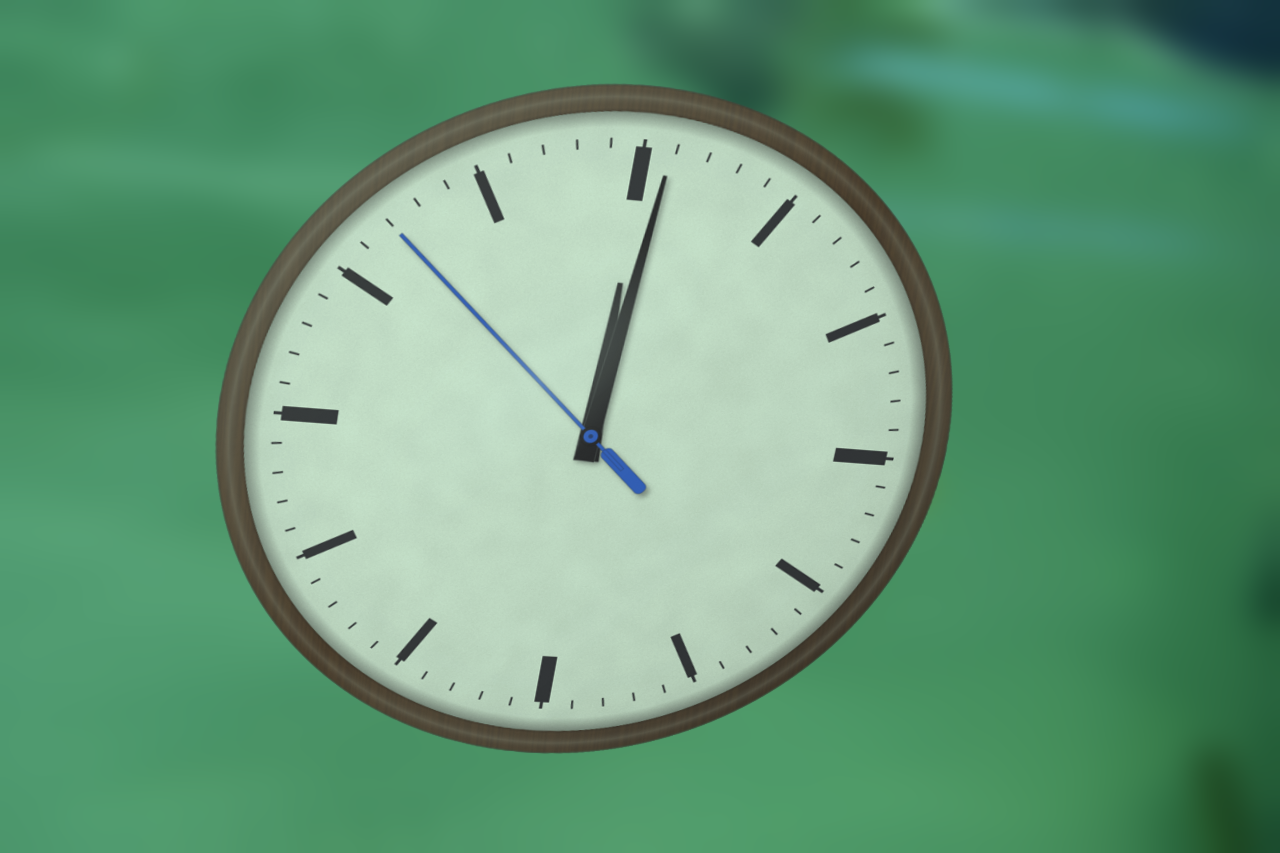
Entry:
12h00m52s
